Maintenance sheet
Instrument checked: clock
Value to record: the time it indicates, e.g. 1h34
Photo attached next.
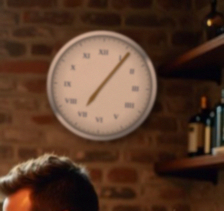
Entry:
7h06
